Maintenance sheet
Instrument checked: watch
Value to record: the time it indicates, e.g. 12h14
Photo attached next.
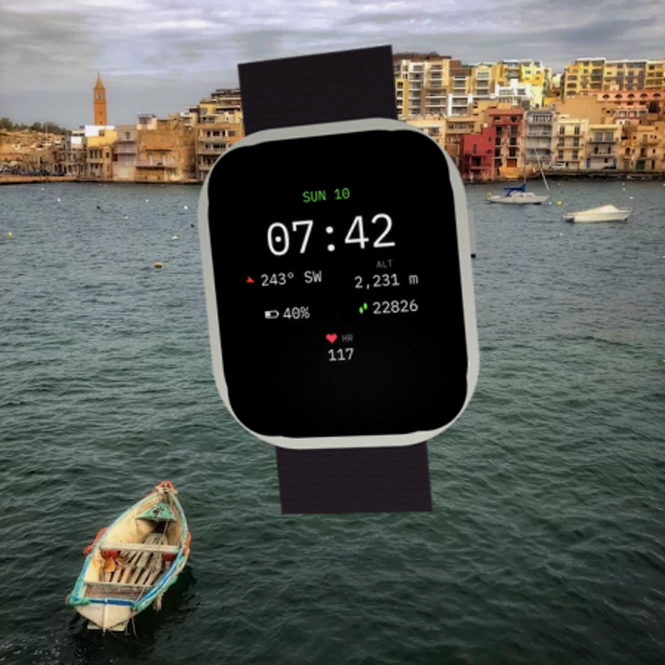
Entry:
7h42
